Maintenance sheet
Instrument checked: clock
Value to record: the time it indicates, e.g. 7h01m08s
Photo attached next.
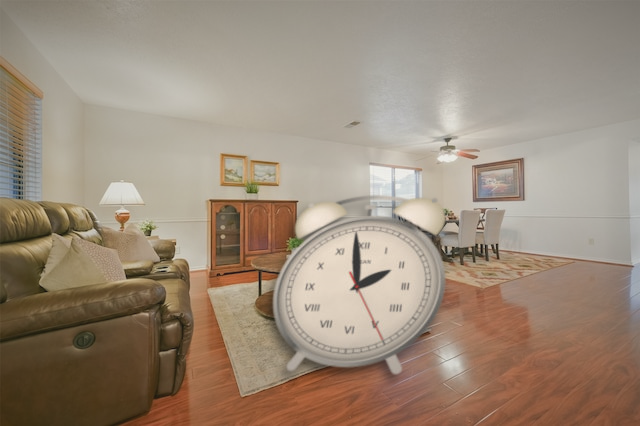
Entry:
1h58m25s
